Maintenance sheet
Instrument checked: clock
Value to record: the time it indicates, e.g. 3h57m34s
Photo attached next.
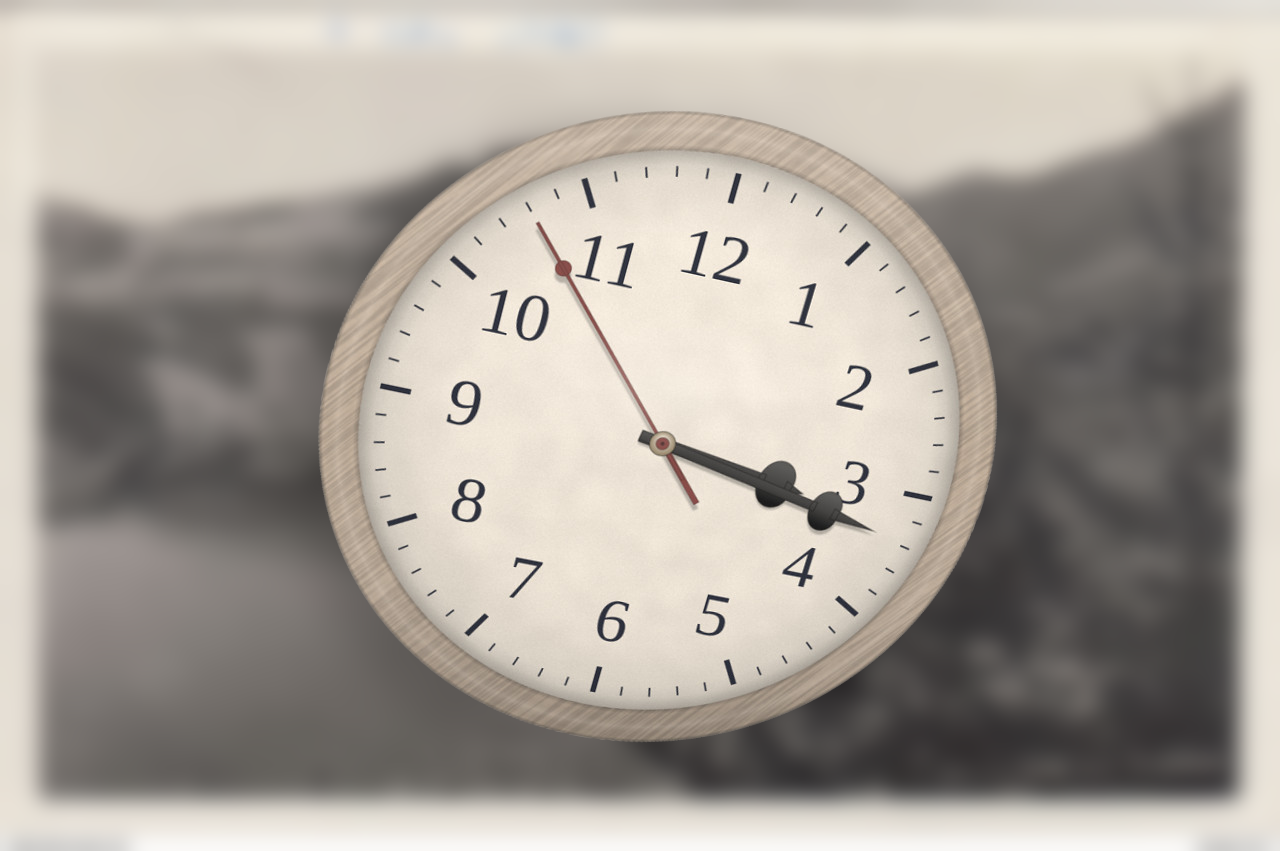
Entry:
3h16m53s
